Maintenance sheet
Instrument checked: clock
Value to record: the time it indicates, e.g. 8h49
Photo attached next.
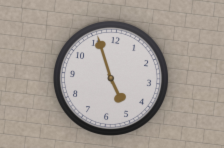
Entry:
4h56
